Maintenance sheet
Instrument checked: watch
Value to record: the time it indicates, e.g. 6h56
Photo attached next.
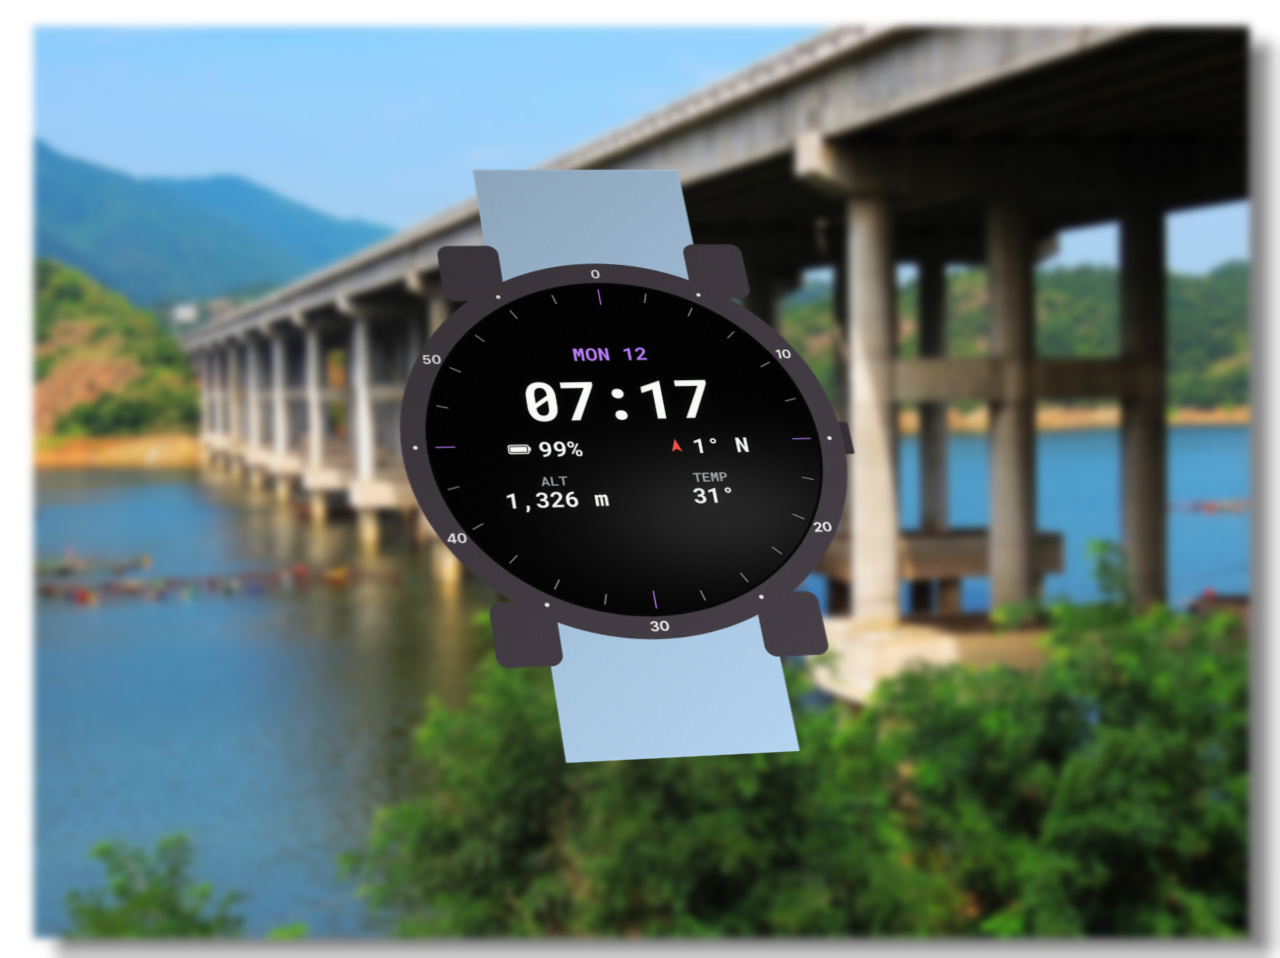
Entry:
7h17
